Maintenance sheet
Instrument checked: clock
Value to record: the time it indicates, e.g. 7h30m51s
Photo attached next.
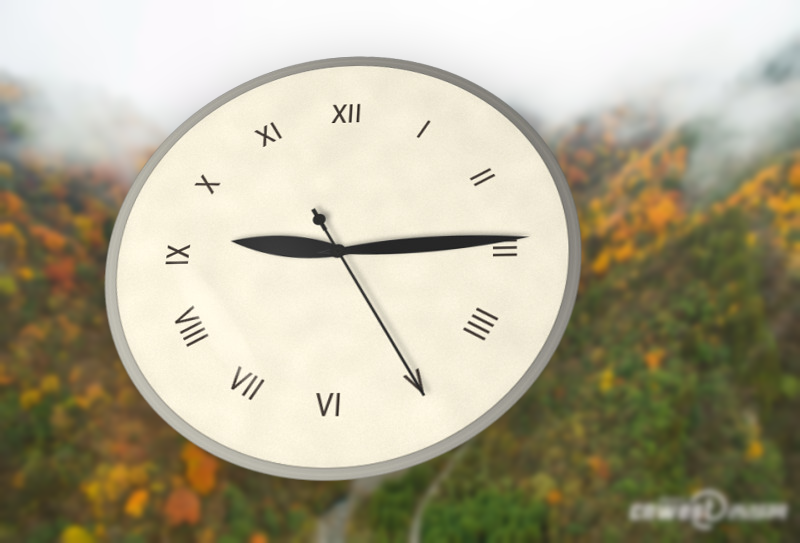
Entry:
9h14m25s
